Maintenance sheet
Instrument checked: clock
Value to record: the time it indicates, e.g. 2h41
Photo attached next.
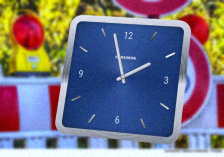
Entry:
1h57
